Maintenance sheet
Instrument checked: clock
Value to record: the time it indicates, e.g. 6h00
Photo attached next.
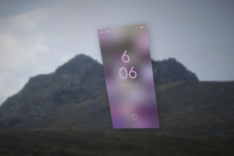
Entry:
6h06
